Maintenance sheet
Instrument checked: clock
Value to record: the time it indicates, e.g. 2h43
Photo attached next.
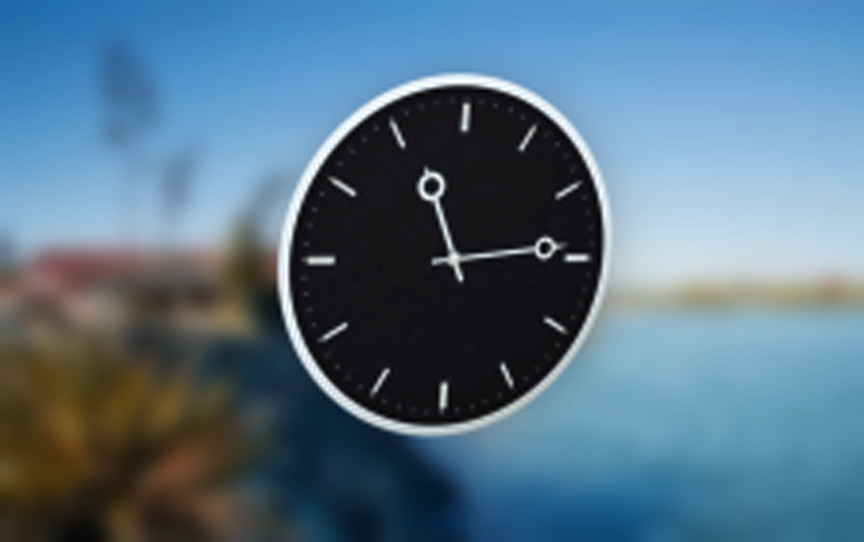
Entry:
11h14
